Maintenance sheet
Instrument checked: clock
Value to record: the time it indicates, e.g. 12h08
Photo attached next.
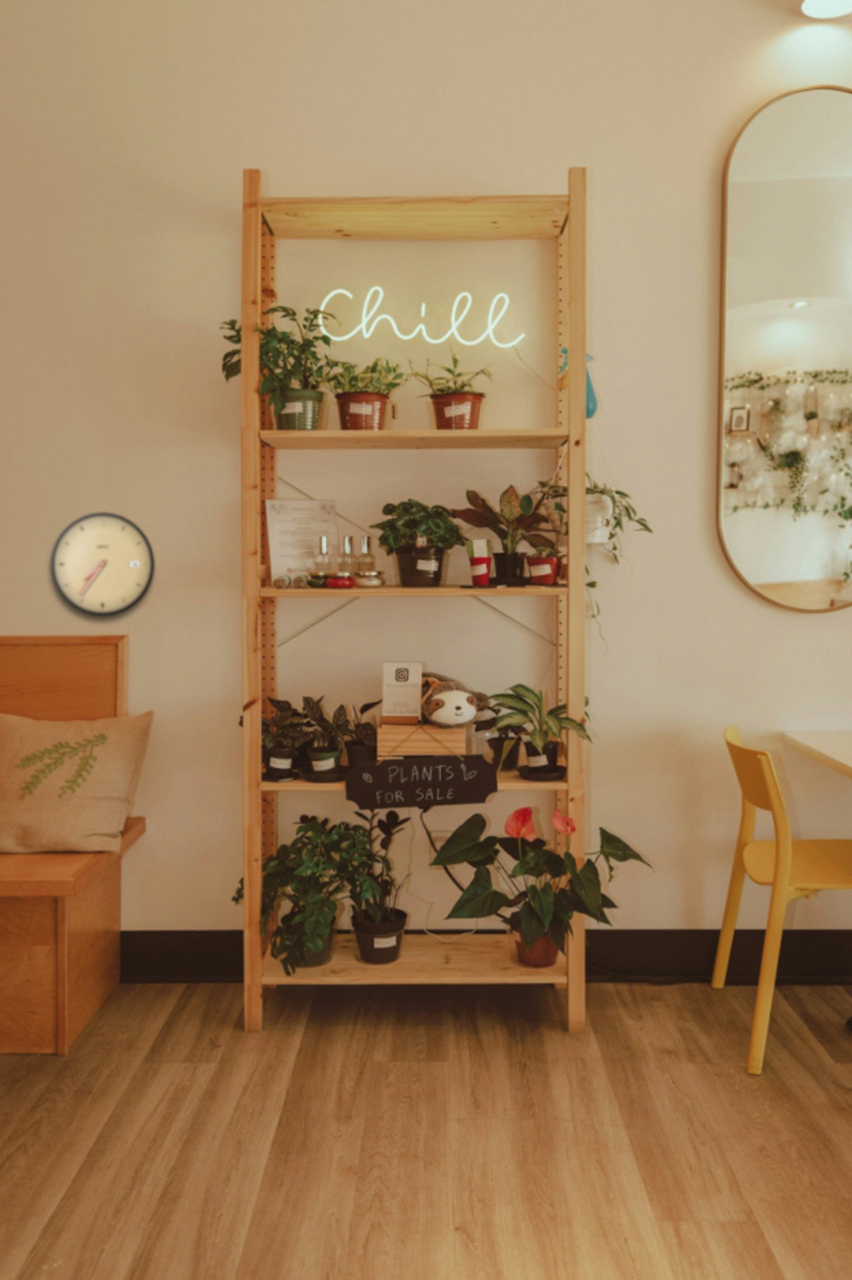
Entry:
7h36
